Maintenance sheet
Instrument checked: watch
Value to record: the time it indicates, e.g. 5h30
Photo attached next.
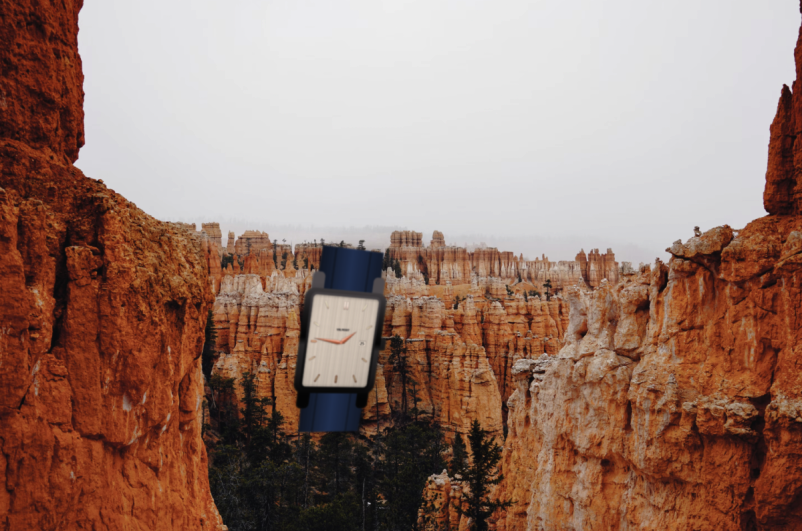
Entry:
1h46
